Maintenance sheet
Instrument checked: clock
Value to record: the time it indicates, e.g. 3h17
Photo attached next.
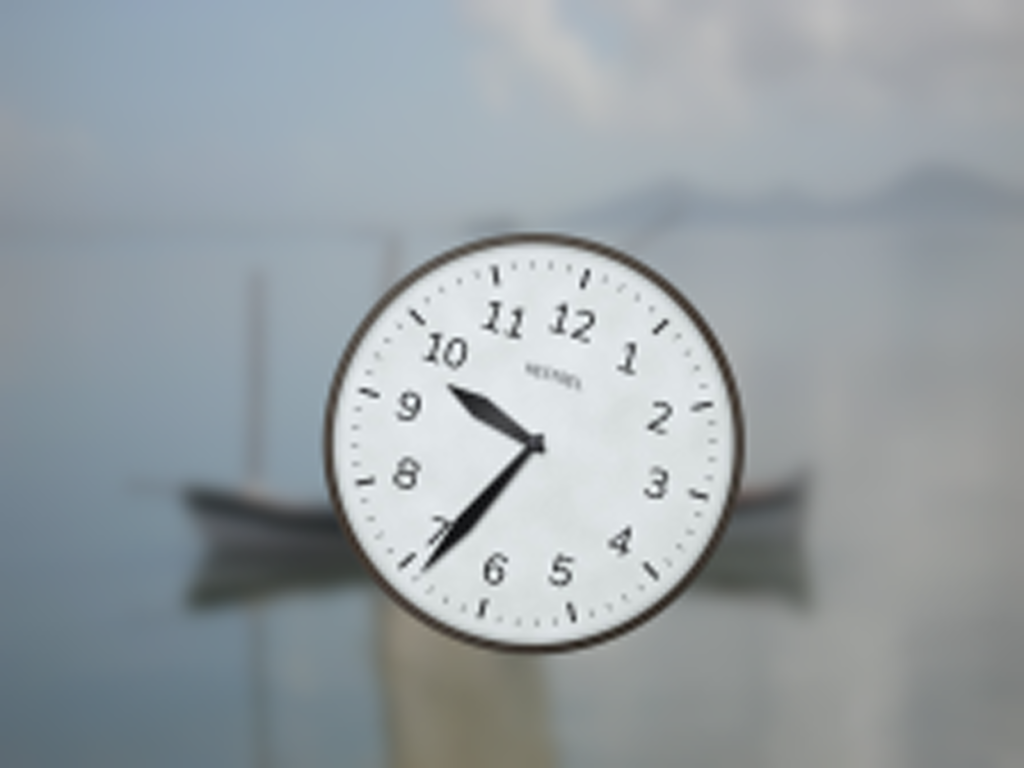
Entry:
9h34
